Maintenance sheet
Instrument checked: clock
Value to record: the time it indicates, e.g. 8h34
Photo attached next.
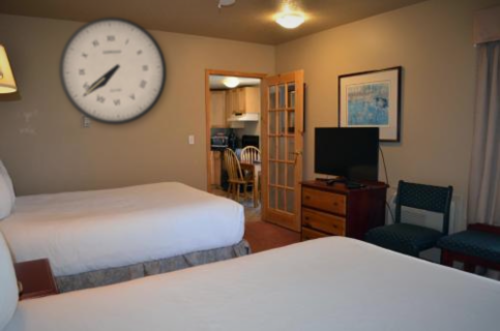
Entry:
7h39
